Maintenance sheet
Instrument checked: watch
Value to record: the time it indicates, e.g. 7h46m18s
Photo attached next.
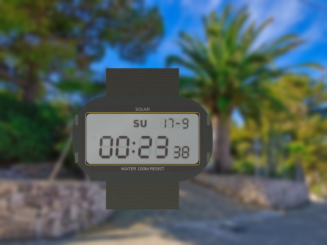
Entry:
0h23m38s
